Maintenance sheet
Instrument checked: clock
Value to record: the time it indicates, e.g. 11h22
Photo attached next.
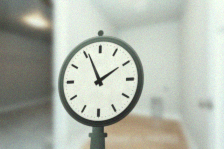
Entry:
1h56
